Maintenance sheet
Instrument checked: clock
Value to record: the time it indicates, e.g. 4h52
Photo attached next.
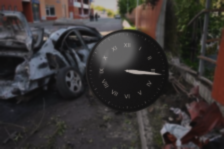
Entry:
3h16
